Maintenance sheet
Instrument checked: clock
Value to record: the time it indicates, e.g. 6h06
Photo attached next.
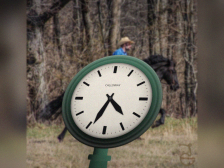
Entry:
4h34
